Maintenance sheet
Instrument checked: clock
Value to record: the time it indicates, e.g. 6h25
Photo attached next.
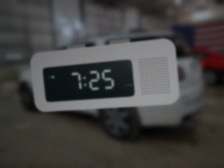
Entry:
7h25
